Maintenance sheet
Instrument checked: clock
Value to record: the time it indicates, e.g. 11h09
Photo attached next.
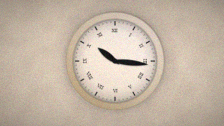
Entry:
10h16
